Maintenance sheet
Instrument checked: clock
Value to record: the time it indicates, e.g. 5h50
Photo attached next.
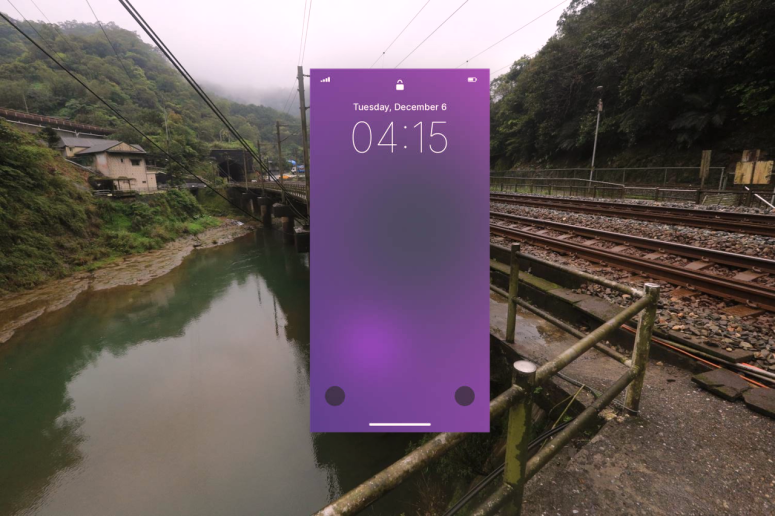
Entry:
4h15
